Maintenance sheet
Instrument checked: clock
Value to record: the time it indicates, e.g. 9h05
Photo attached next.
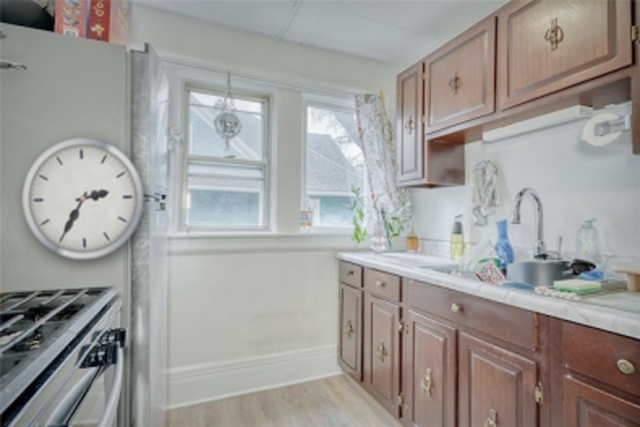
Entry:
2h35
